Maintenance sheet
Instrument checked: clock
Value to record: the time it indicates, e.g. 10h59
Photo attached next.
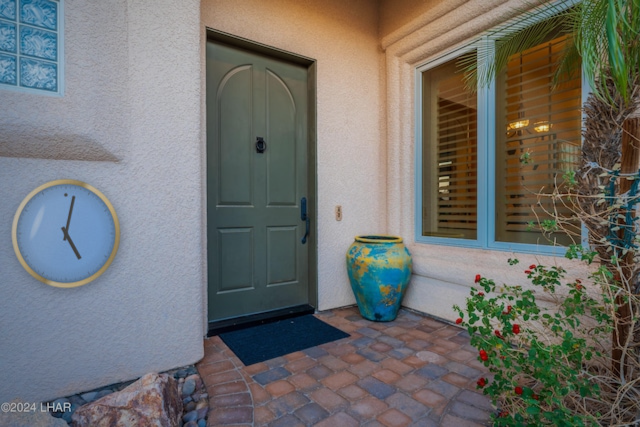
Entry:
5h02
